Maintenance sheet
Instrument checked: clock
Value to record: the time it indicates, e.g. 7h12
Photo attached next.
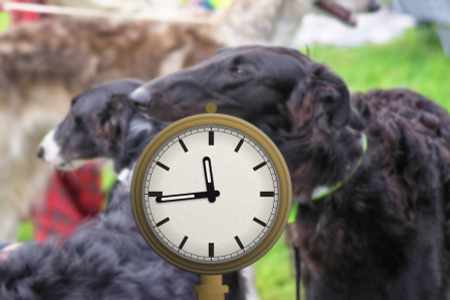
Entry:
11h44
